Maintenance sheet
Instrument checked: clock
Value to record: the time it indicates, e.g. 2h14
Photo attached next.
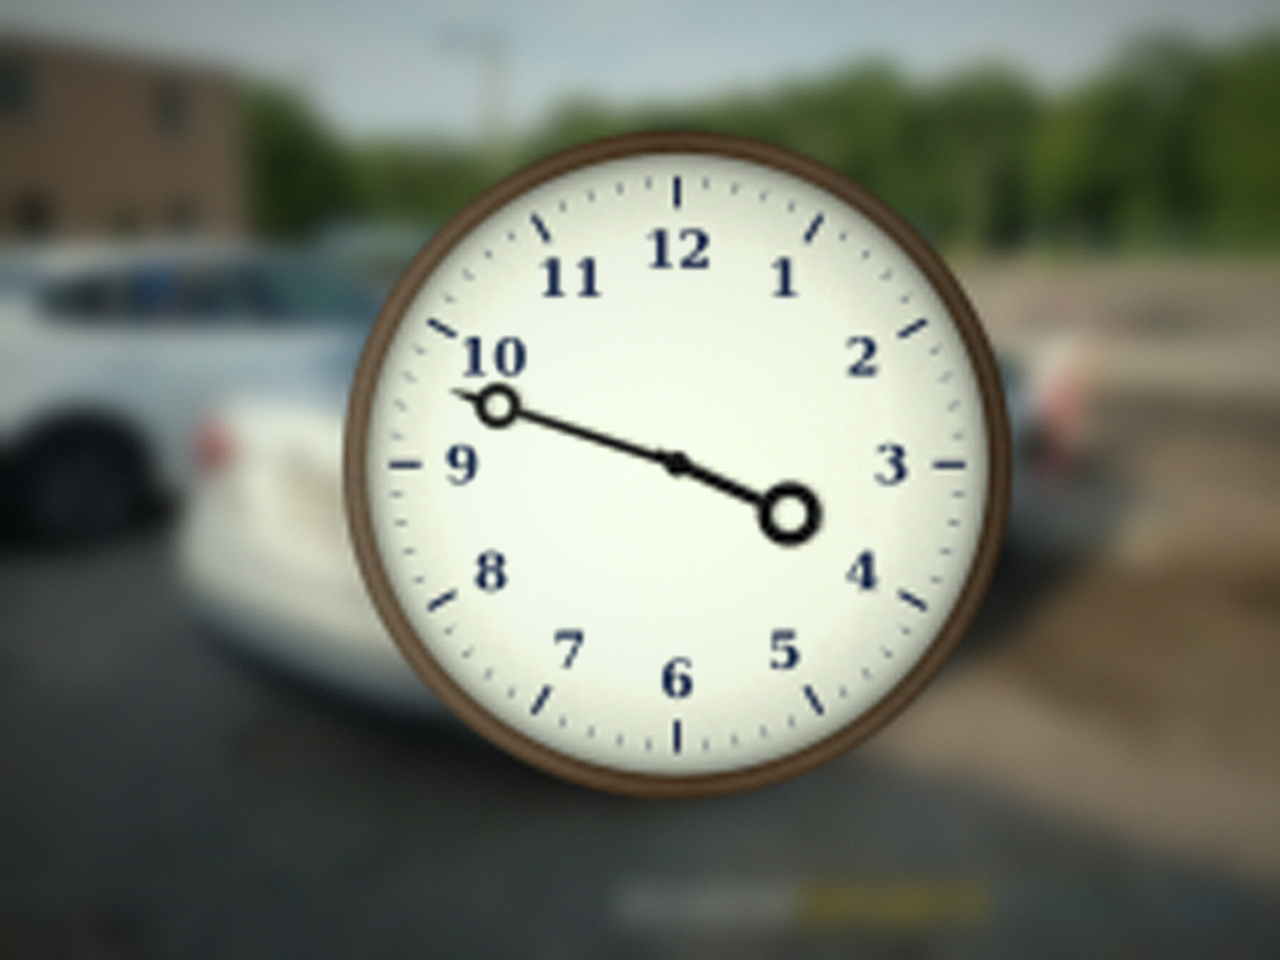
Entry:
3h48
